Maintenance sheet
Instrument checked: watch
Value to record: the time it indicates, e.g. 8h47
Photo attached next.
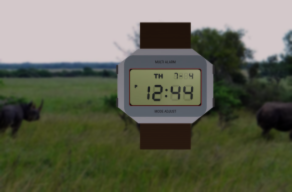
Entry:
12h44
